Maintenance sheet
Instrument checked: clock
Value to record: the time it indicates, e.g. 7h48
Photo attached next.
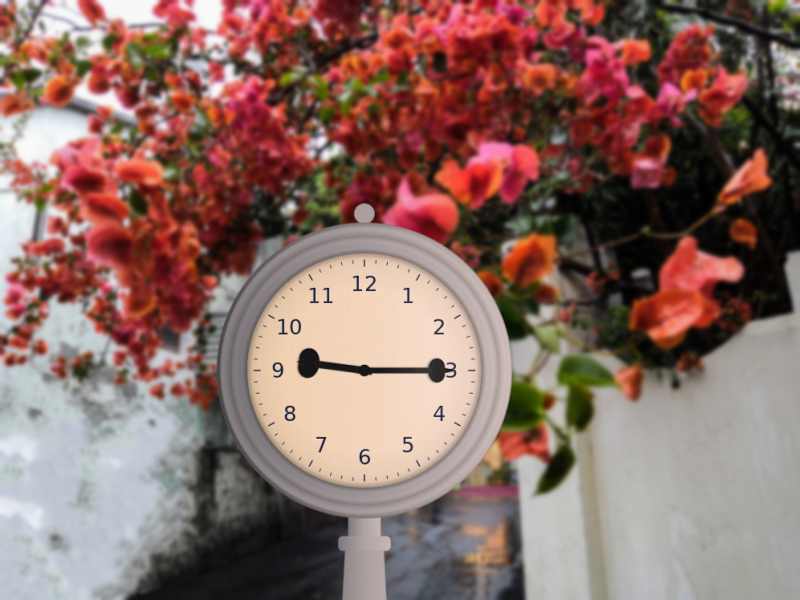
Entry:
9h15
